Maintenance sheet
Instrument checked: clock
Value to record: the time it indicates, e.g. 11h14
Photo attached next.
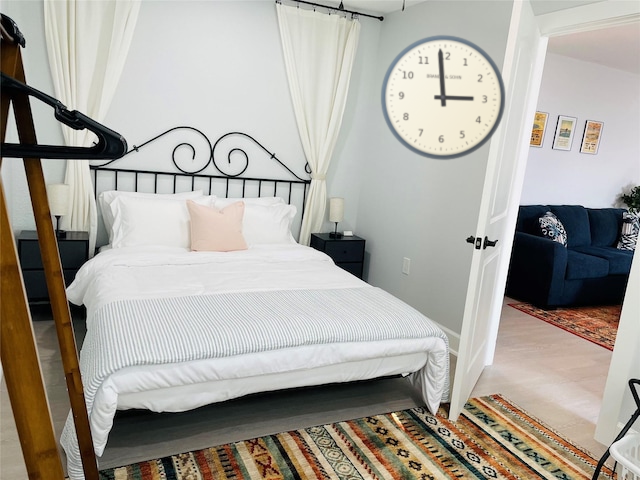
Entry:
2h59
